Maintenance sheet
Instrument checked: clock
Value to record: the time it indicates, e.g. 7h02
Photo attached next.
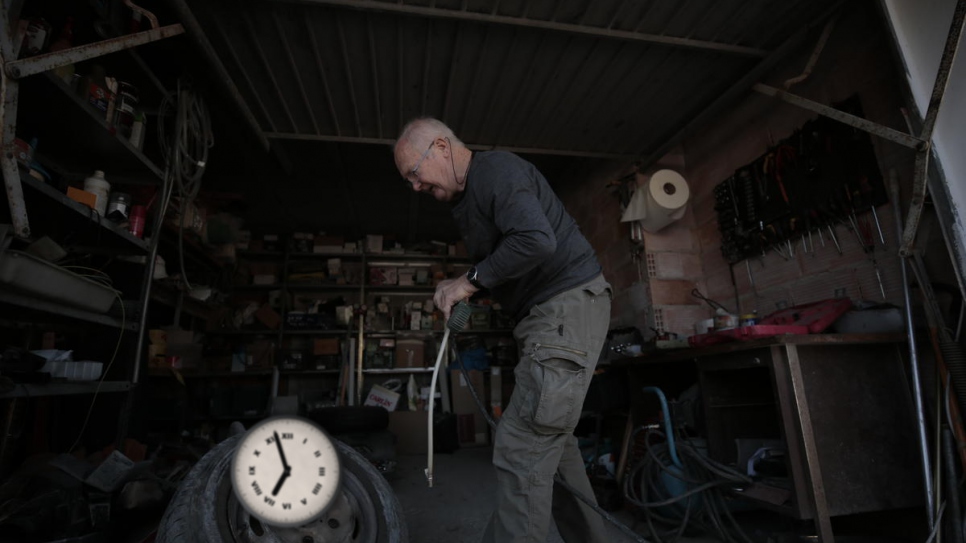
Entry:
6h57
